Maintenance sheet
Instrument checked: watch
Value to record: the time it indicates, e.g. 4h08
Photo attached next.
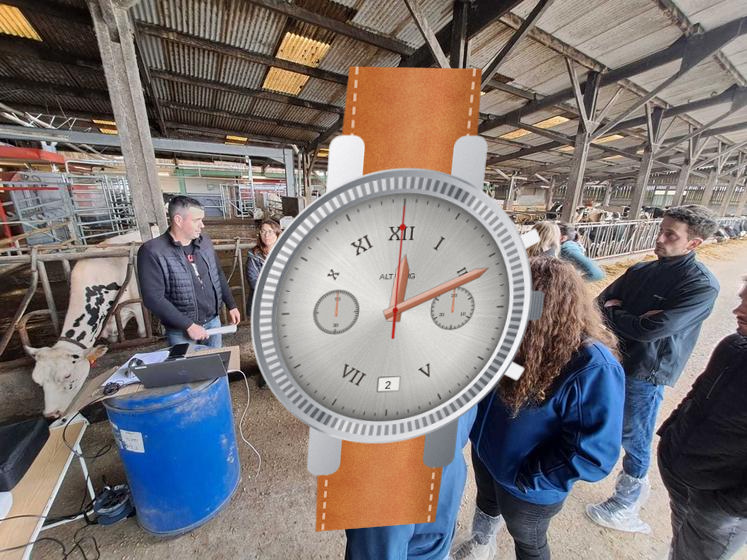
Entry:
12h11
